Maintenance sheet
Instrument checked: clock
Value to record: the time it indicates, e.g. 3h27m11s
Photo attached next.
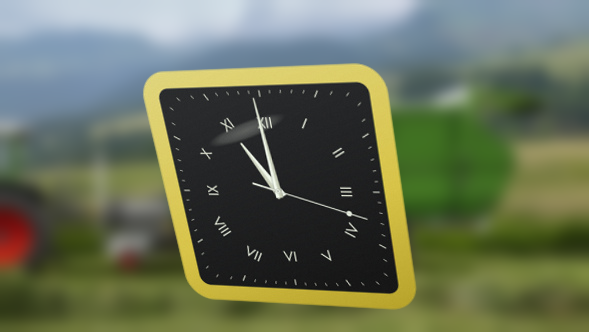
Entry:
10h59m18s
